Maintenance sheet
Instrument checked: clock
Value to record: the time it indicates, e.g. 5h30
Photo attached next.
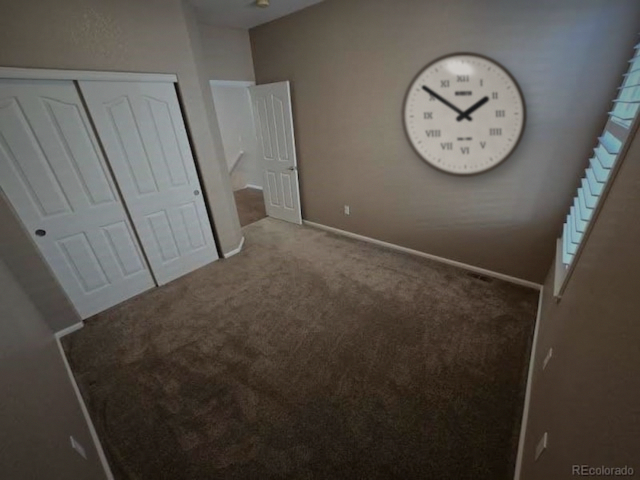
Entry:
1h51
